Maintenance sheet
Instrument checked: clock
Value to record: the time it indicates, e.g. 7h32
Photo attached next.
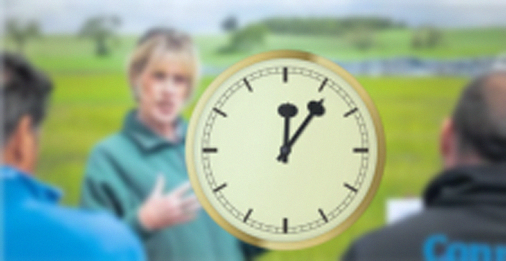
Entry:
12h06
